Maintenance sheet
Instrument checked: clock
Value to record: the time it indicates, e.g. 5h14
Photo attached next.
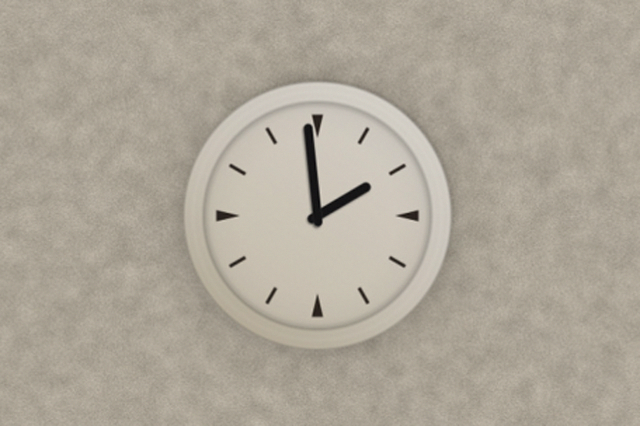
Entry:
1h59
